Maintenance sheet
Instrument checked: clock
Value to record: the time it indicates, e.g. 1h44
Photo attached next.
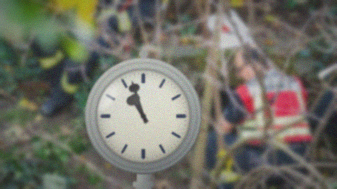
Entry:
10h57
